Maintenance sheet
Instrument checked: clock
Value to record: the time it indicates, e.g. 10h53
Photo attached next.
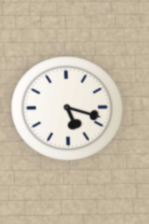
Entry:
5h18
